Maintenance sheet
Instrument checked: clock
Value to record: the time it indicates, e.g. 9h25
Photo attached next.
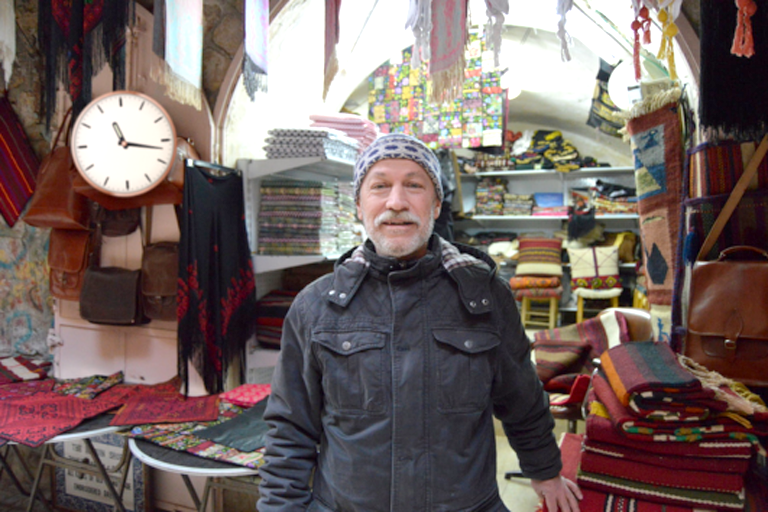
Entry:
11h17
